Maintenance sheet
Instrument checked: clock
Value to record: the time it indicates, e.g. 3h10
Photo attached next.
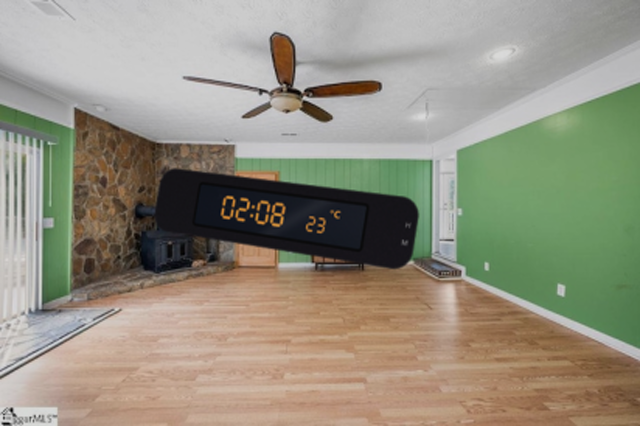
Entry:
2h08
